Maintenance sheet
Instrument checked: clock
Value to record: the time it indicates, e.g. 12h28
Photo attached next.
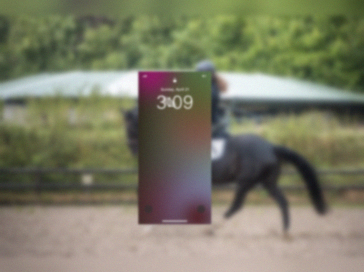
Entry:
3h09
